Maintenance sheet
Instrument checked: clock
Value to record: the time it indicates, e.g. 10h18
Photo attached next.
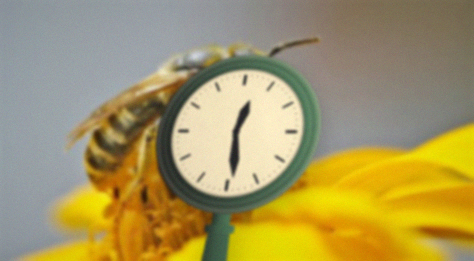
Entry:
12h29
